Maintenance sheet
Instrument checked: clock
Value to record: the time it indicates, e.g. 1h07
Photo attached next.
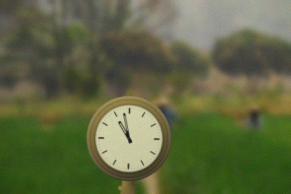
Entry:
10h58
